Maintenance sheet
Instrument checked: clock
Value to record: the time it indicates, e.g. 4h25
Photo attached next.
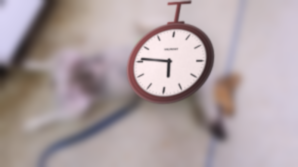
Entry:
5h46
